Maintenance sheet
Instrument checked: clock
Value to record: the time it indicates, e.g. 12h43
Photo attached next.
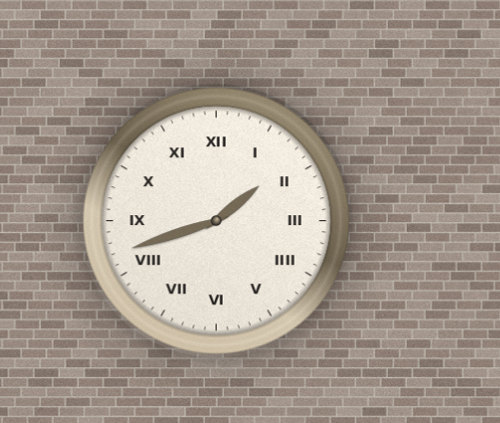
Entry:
1h42
